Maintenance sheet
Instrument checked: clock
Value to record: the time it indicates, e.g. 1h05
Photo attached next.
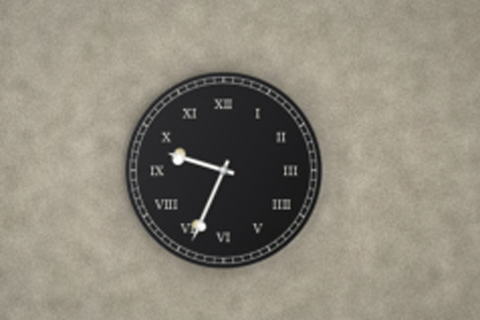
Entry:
9h34
